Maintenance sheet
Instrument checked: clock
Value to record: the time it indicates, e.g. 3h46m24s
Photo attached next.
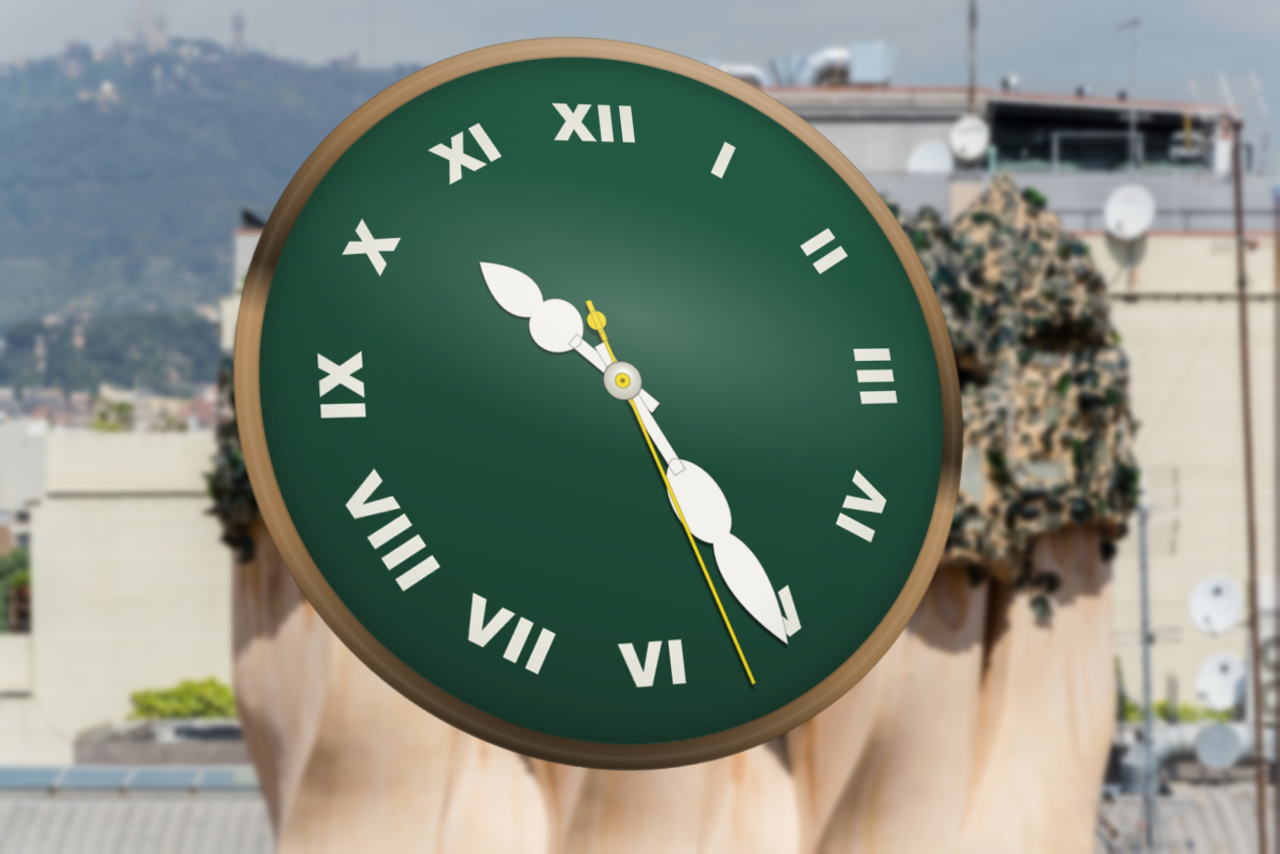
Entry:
10h25m27s
